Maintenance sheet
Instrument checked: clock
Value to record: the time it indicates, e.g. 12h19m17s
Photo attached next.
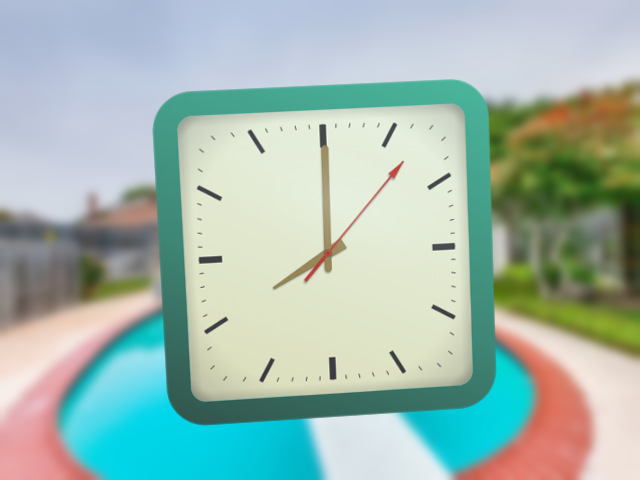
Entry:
8h00m07s
